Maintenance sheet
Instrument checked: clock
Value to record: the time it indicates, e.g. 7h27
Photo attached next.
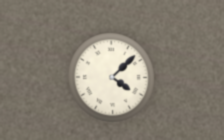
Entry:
4h08
